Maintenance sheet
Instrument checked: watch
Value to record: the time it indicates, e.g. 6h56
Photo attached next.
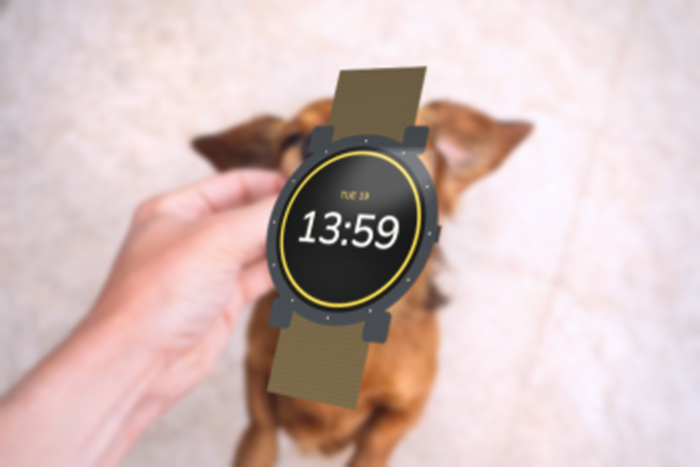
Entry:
13h59
